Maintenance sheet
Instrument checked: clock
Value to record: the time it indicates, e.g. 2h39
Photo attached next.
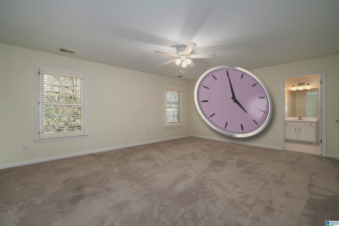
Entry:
5h00
